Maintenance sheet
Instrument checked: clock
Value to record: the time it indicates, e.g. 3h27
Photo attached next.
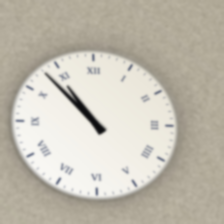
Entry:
10h53
